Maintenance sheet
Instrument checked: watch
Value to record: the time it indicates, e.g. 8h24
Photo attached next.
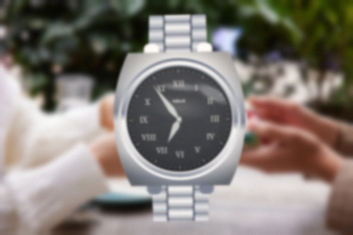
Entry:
6h54
